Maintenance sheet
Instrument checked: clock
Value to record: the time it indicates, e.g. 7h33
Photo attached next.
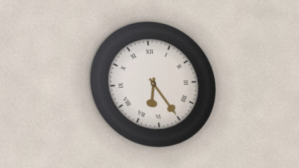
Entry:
6h25
